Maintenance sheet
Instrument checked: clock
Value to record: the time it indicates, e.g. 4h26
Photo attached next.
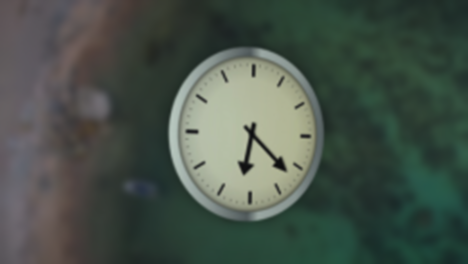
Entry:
6h22
